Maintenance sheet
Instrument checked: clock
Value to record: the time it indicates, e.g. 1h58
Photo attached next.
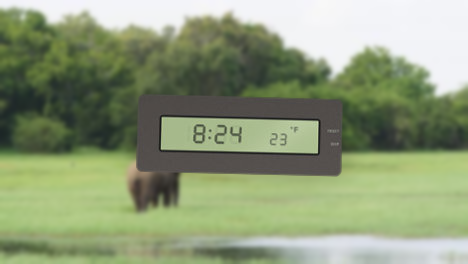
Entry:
8h24
